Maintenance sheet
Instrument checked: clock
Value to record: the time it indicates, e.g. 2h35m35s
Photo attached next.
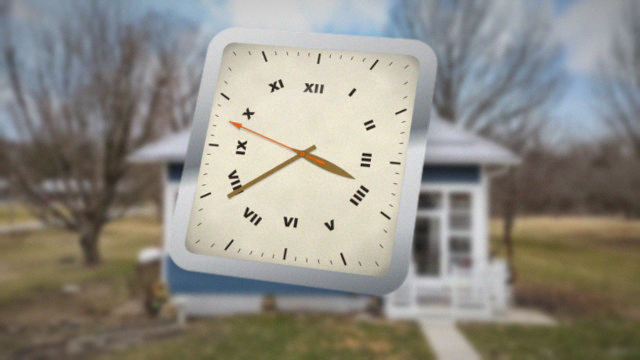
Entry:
3h38m48s
